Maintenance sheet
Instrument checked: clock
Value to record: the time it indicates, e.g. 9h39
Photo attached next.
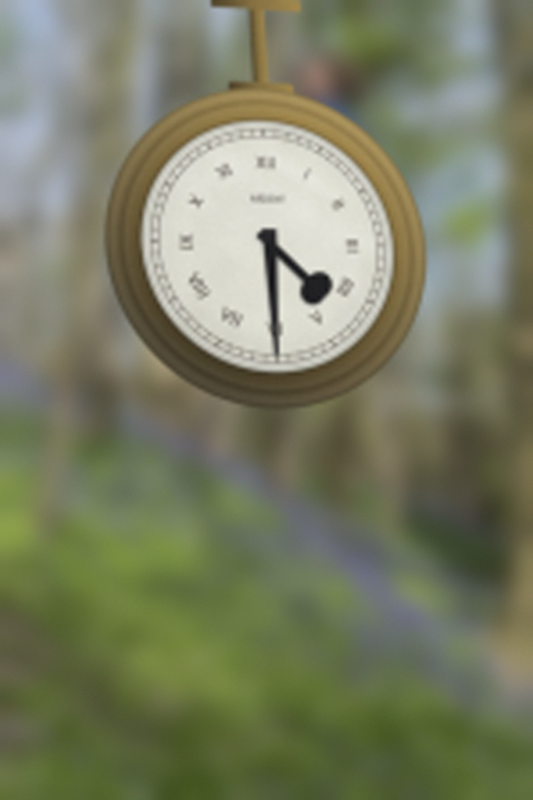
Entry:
4h30
